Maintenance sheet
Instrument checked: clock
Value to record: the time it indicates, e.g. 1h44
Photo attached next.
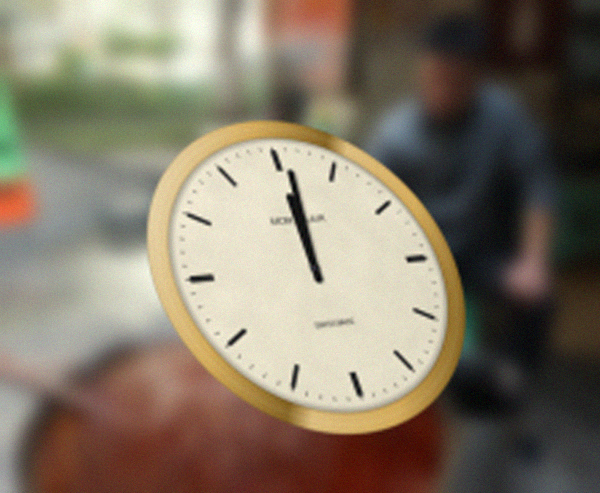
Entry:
12h01
